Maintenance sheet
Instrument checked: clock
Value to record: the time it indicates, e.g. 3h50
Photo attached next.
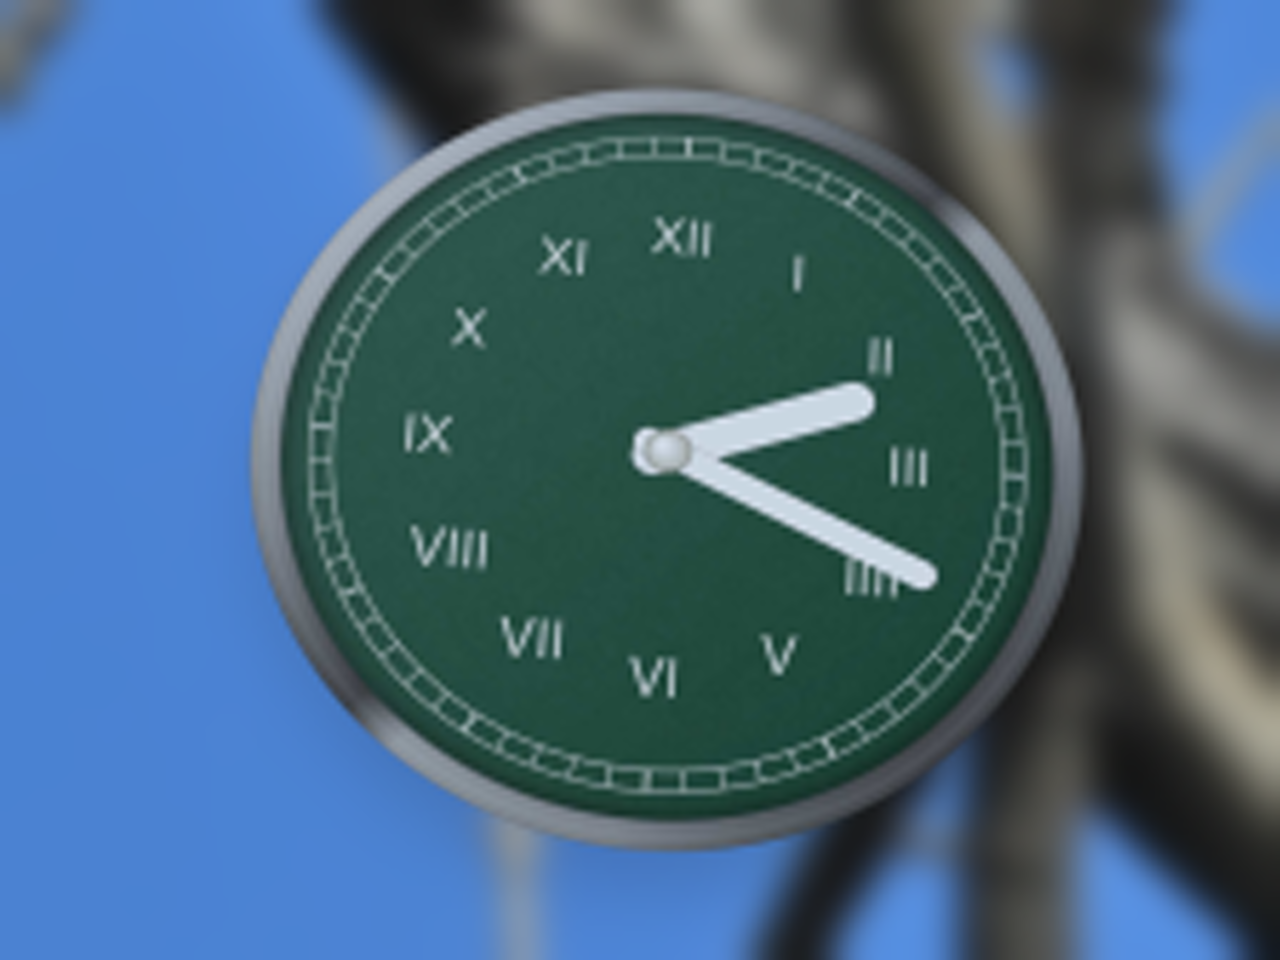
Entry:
2h19
